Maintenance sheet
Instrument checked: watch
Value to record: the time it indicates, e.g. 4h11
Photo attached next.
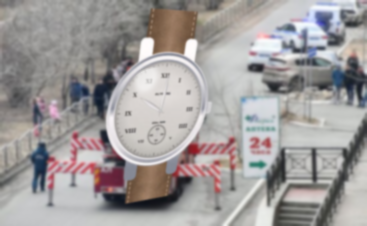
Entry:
10h01
